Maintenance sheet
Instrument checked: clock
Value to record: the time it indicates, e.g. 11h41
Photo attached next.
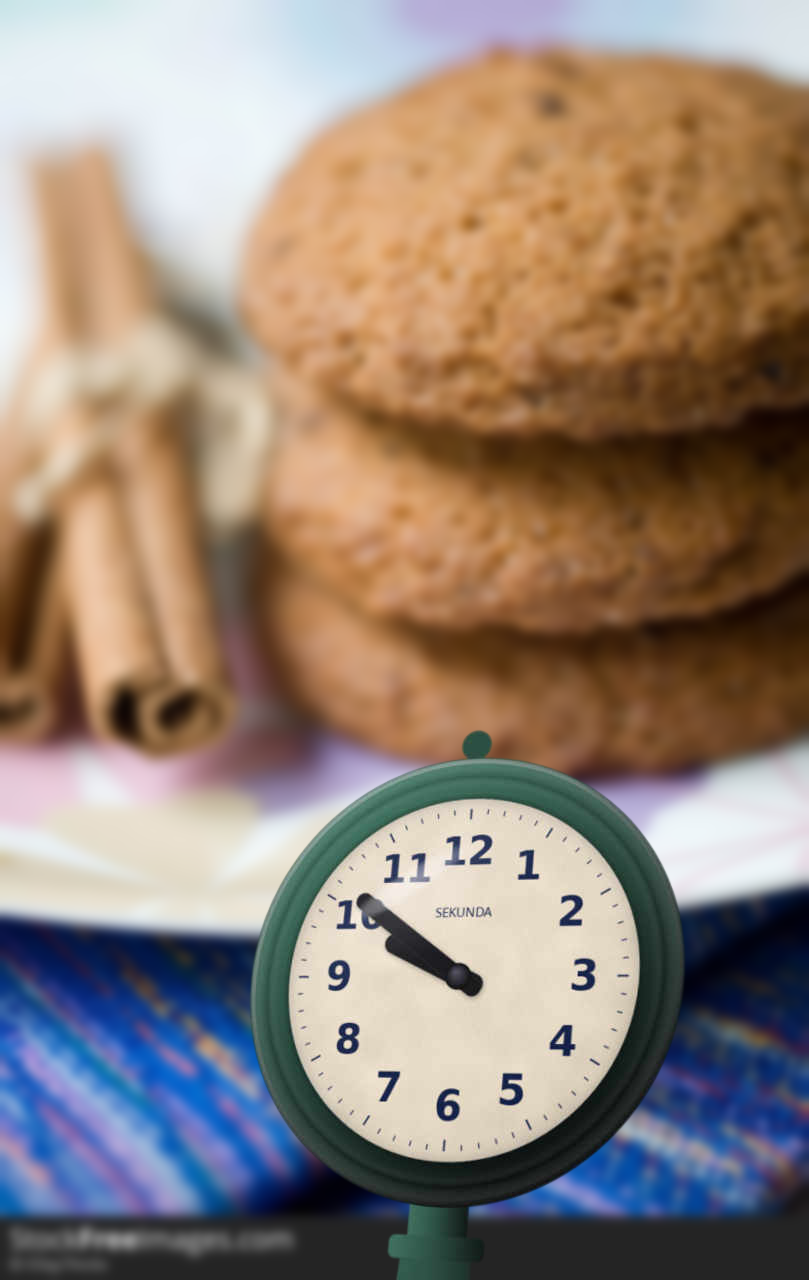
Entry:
9h51
